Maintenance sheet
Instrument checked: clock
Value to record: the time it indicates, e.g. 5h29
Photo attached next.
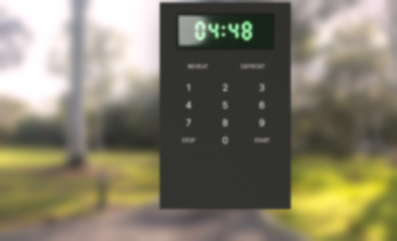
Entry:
4h48
